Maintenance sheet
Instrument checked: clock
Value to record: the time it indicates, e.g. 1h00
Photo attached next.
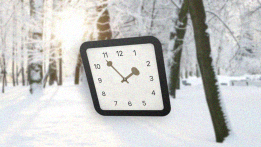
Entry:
1h54
